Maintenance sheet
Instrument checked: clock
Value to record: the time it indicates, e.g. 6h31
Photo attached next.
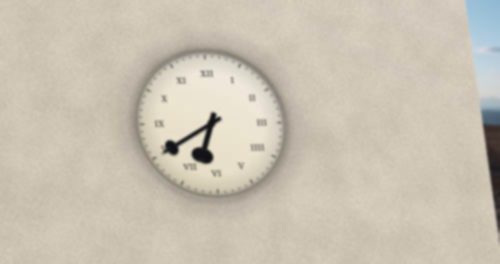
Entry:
6h40
